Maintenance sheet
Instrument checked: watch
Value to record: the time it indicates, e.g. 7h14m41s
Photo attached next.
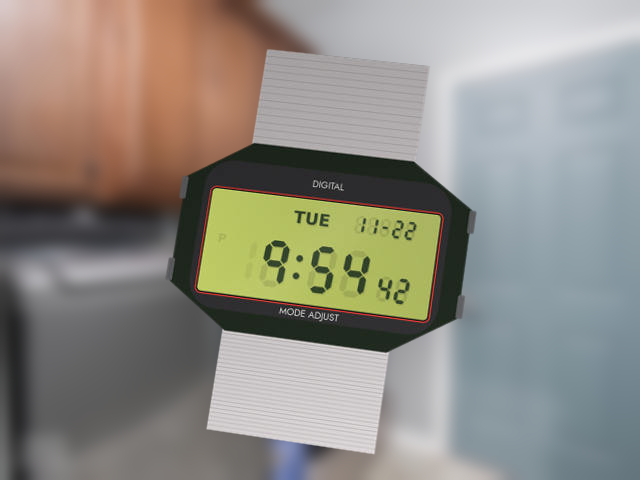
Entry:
9h54m42s
